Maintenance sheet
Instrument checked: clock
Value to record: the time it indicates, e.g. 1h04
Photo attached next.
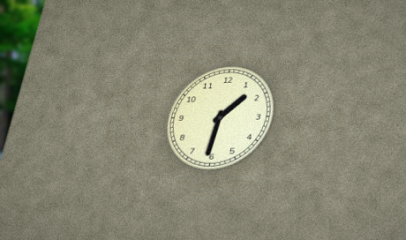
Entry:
1h31
